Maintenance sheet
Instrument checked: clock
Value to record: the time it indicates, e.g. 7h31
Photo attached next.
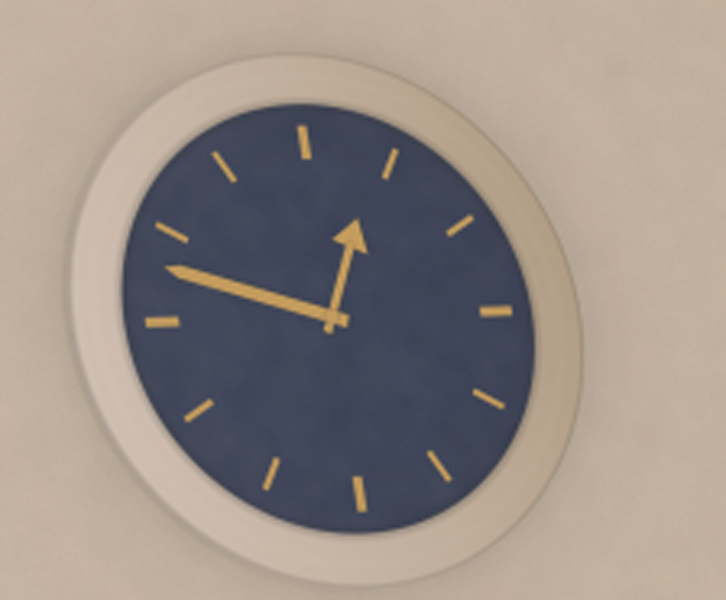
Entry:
12h48
